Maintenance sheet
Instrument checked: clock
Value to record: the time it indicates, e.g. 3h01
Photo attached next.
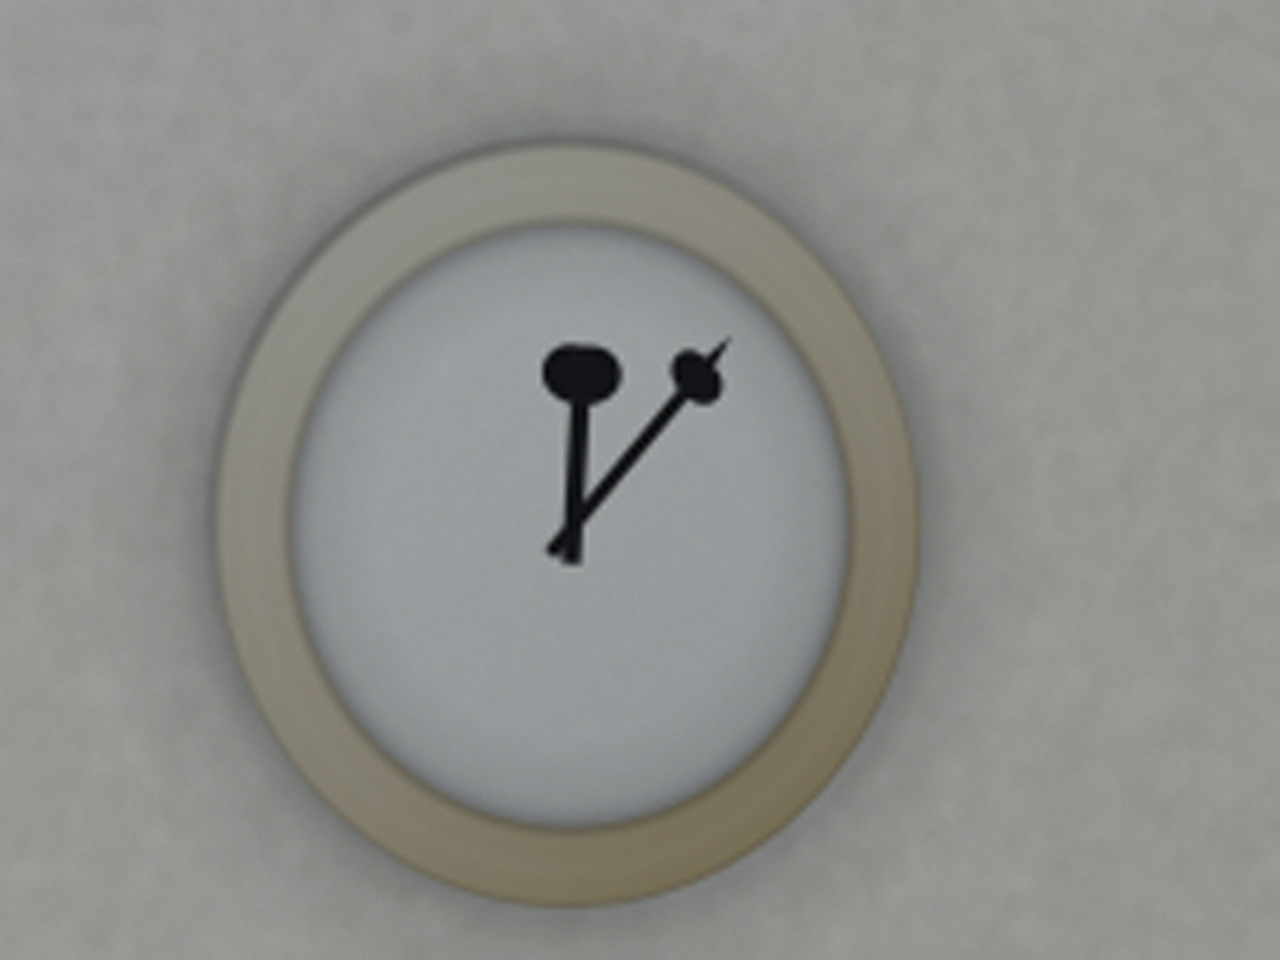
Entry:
12h07
